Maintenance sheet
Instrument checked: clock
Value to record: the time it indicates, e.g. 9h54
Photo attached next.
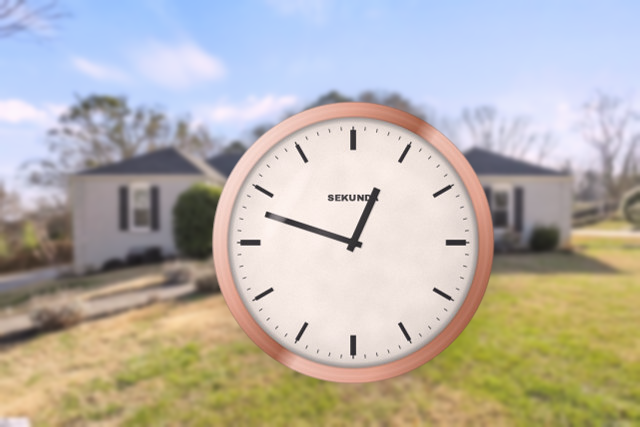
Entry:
12h48
